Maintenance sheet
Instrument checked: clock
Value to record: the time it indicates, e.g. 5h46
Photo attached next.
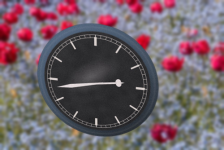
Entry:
2h43
